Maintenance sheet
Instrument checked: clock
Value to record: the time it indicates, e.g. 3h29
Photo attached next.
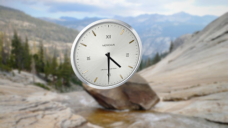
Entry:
4h30
